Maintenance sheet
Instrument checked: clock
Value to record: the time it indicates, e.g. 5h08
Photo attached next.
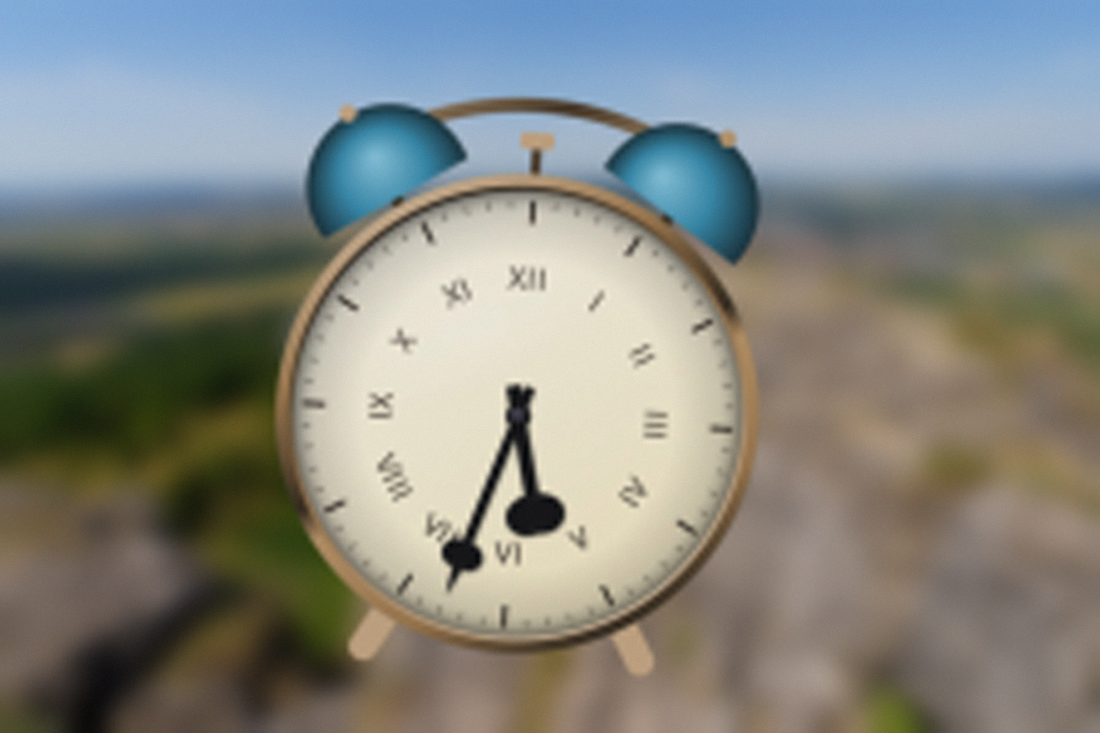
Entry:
5h33
